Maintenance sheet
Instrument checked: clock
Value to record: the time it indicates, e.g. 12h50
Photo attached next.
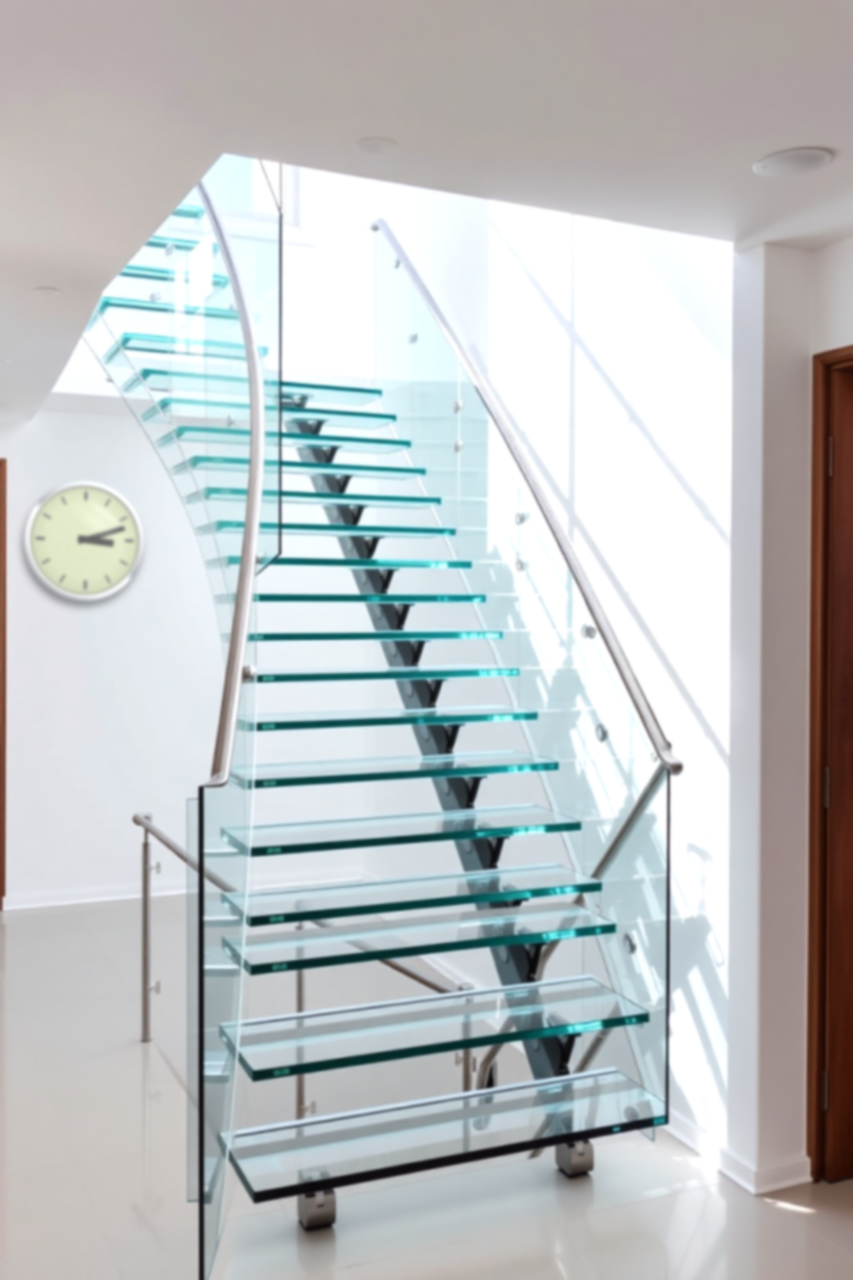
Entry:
3h12
